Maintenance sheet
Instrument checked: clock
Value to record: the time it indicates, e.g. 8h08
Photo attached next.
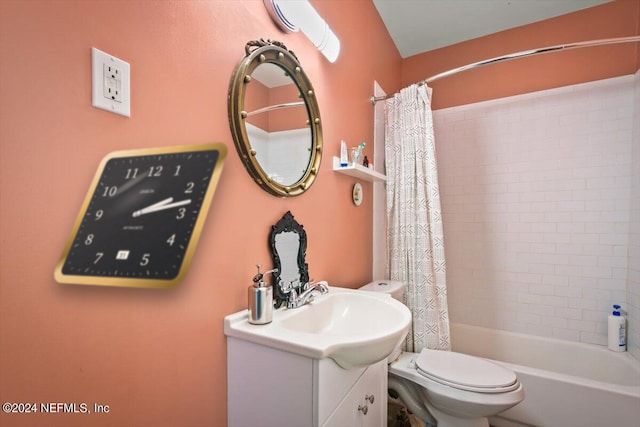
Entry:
2h13
